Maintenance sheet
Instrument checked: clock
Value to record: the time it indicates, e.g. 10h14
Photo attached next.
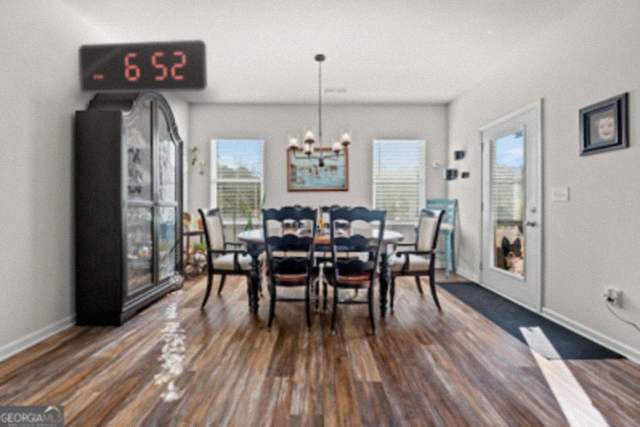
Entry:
6h52
